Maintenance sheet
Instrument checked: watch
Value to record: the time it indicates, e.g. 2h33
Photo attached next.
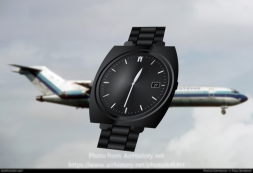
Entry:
12h31
